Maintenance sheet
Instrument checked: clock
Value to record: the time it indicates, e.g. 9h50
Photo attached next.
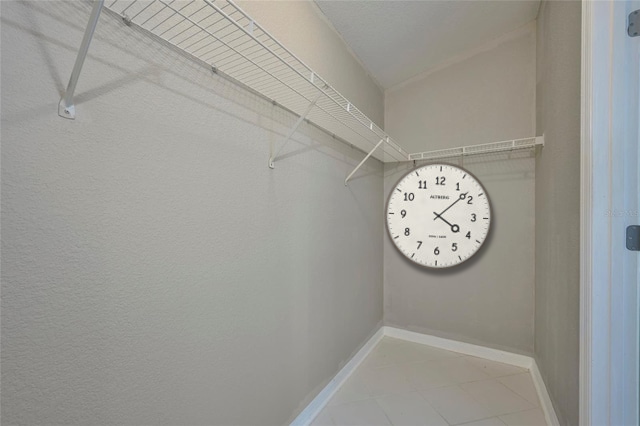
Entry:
4h08
